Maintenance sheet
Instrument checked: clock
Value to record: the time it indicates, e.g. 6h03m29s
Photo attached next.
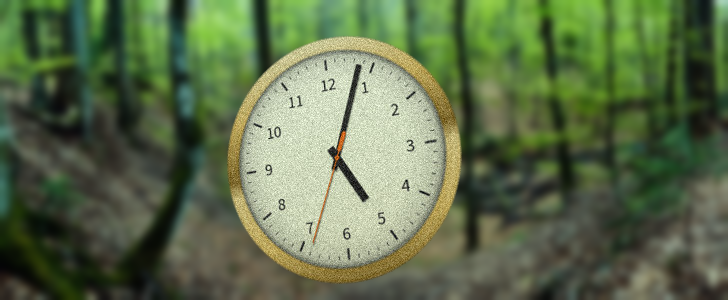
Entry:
5h03m34s
